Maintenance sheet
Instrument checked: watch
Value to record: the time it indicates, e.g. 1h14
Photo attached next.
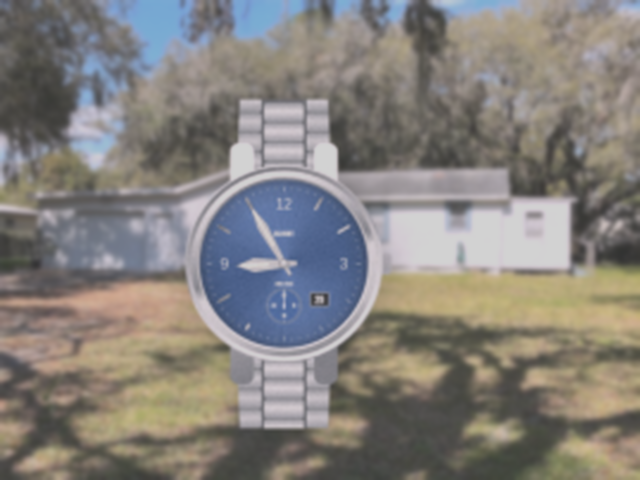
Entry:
8h55
